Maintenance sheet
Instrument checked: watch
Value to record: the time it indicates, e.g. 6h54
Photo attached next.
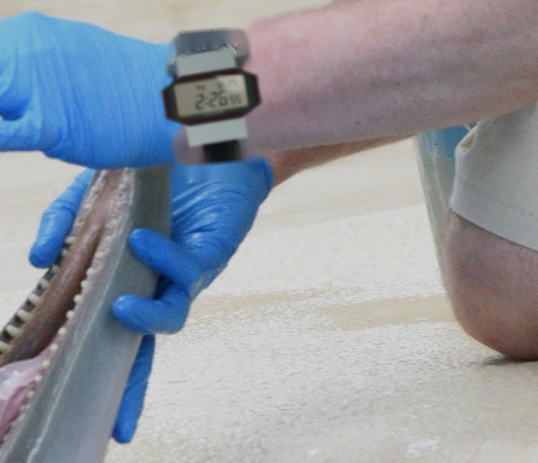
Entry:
2h26
